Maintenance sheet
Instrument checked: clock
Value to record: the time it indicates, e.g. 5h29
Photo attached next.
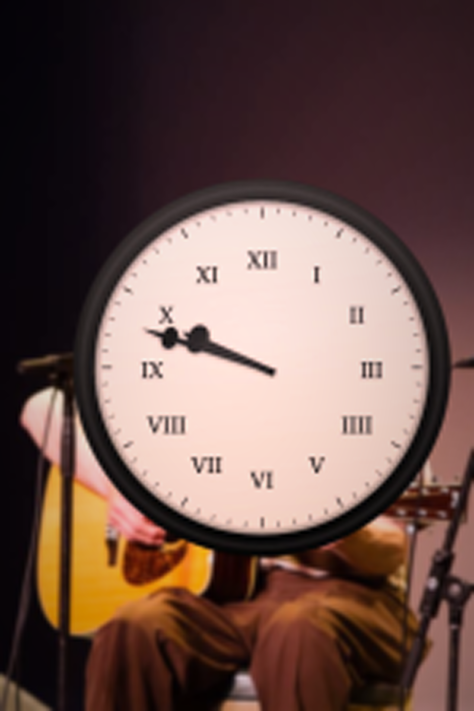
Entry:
9h48
